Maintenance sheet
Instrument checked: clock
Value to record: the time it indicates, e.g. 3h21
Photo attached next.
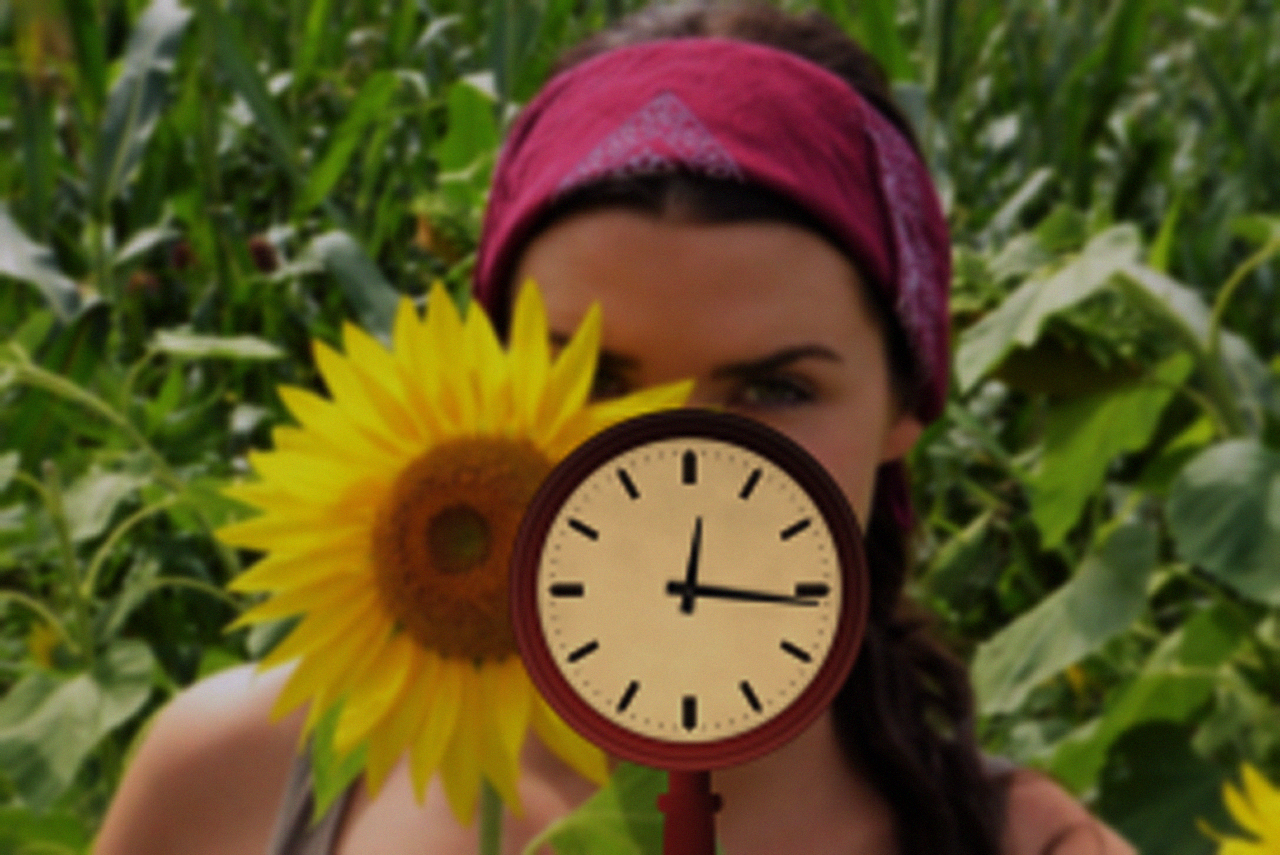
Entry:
12h16
